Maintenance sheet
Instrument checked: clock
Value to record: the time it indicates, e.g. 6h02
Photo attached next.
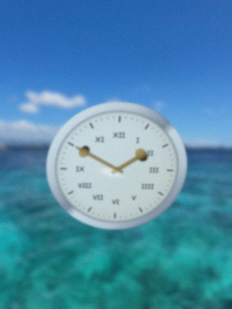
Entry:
1h50
